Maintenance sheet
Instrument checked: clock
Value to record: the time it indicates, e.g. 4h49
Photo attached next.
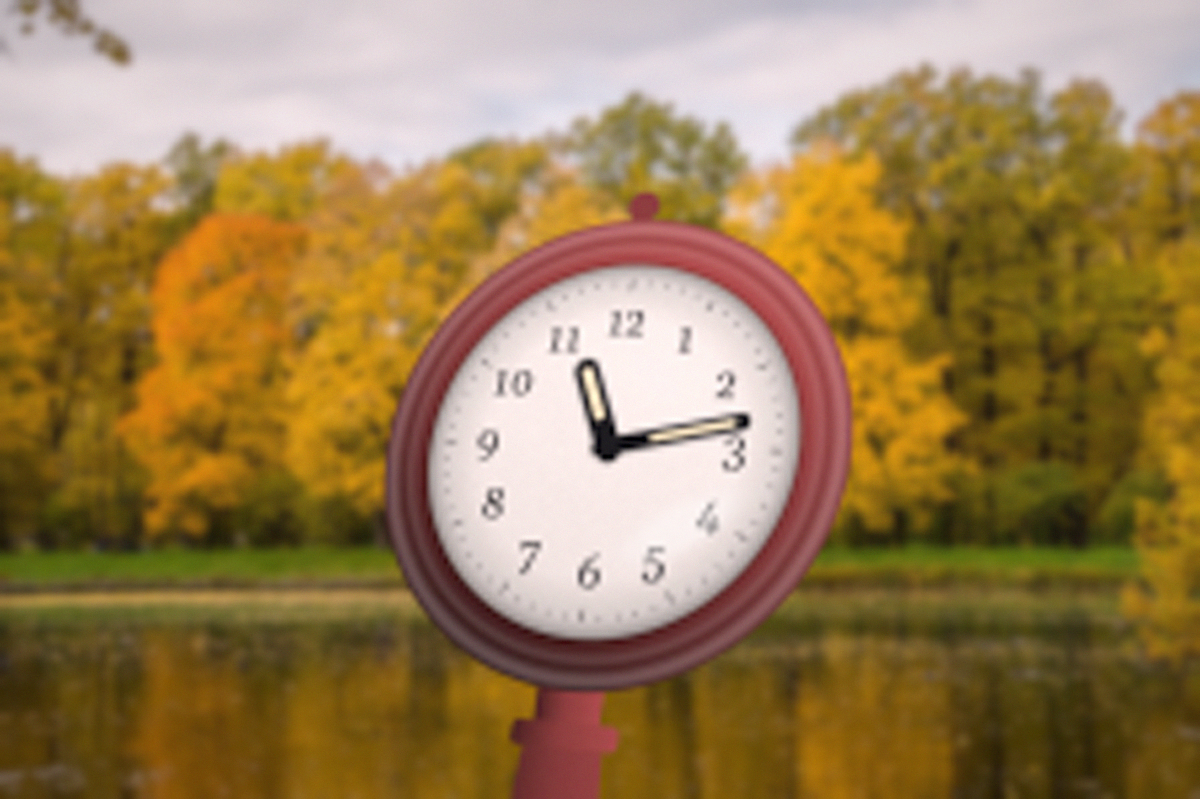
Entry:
11h13
